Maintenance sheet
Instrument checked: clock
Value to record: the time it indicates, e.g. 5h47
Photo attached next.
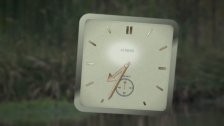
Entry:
7h34
